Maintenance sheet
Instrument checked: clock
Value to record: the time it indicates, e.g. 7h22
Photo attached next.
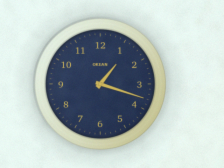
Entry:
1h18
